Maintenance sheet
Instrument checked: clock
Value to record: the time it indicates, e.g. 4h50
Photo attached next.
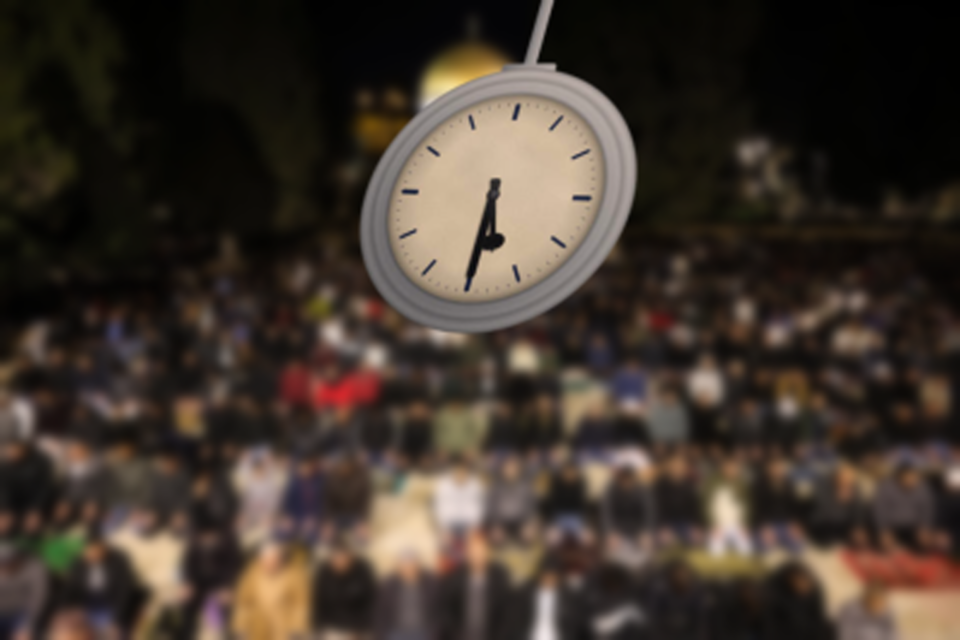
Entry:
5h30
